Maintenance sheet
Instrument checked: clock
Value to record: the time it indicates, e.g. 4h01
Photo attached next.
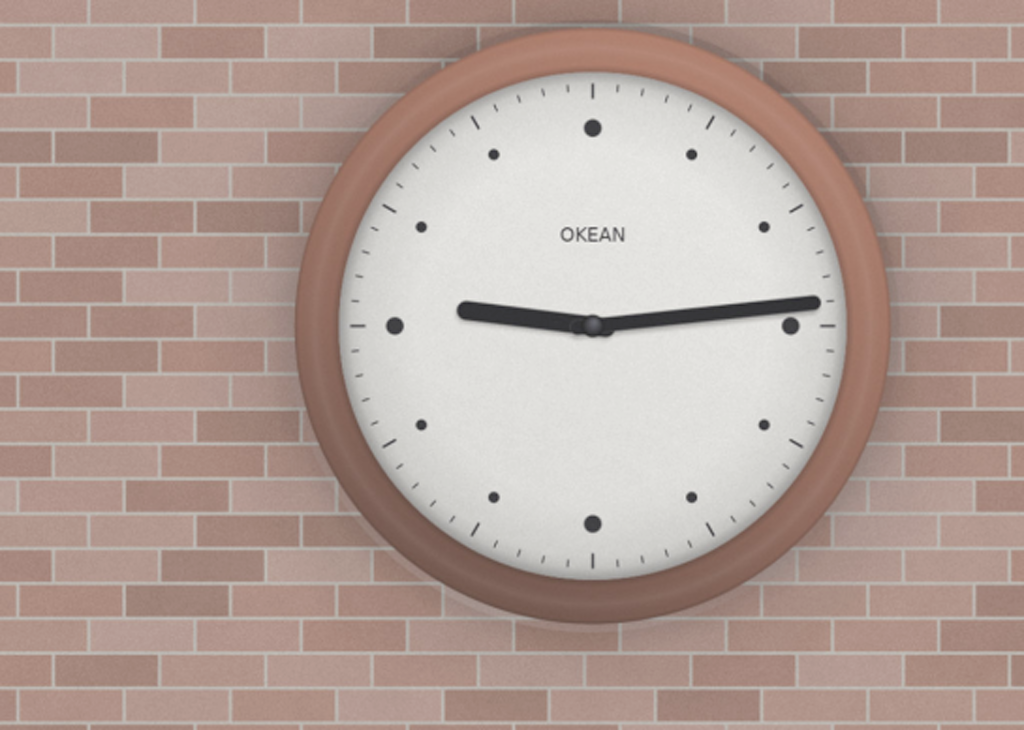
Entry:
9h14
